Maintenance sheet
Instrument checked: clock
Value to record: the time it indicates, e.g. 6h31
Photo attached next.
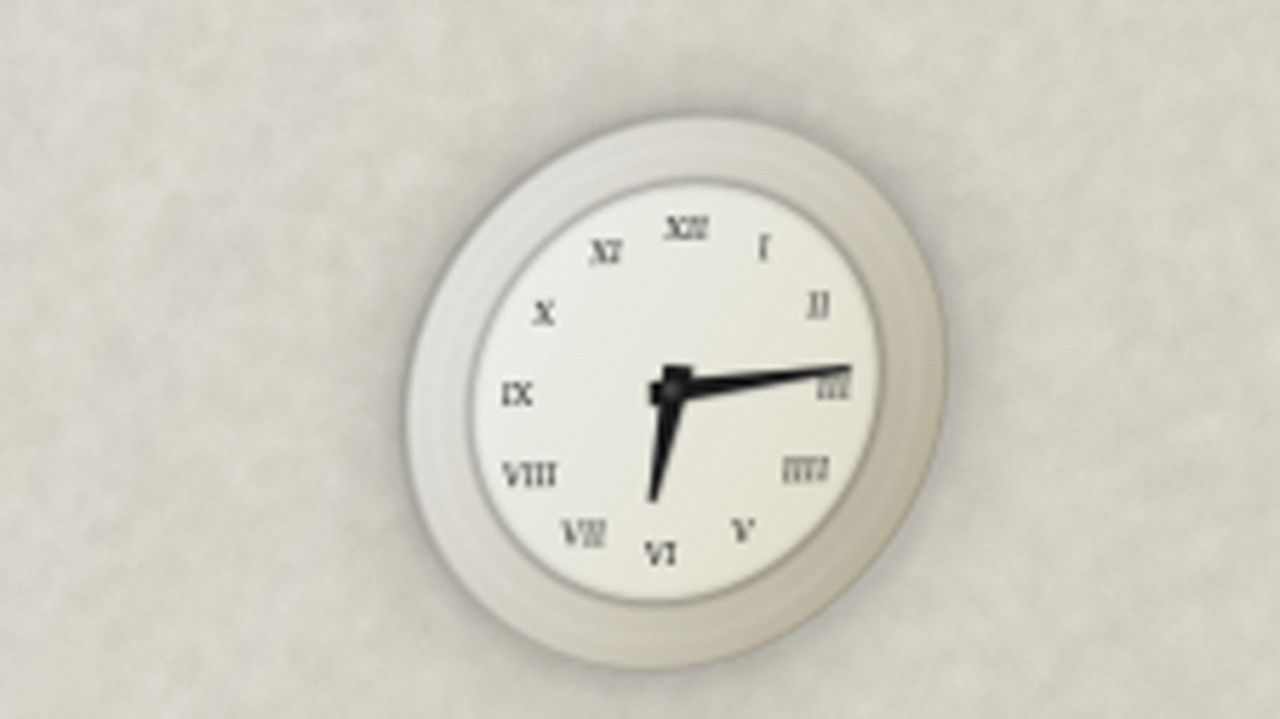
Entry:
6h14
